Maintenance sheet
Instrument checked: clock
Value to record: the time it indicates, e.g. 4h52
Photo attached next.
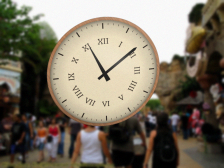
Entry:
11h09
